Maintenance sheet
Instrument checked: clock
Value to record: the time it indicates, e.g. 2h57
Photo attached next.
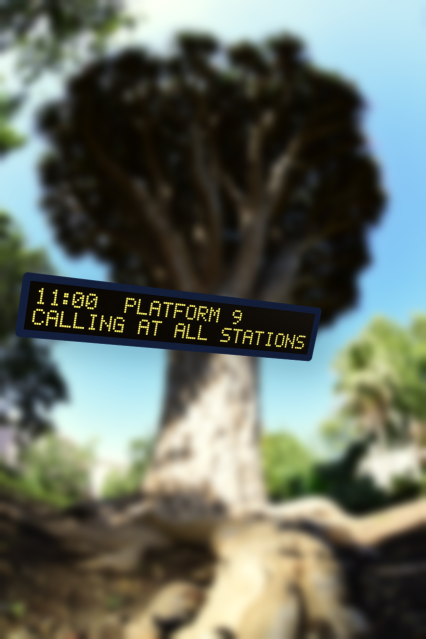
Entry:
11h00
